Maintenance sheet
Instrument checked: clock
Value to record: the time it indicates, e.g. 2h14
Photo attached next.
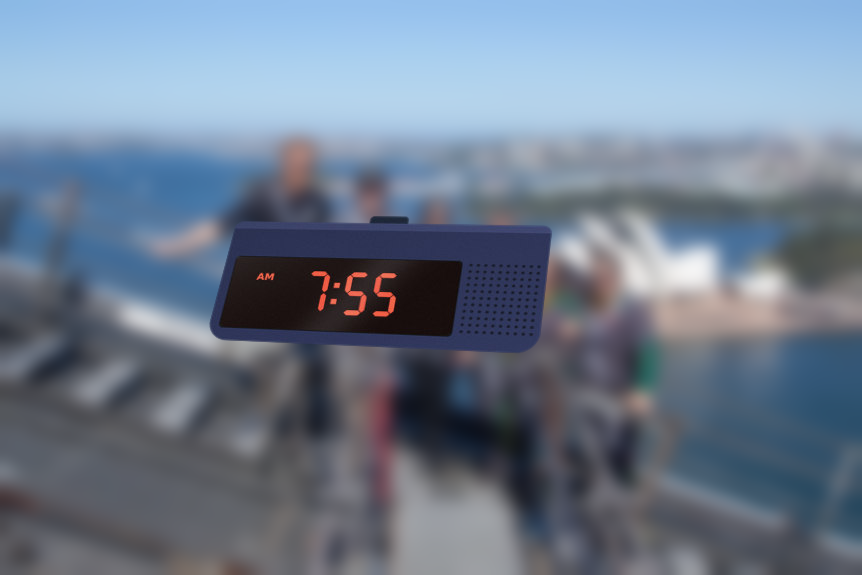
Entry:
7h55
